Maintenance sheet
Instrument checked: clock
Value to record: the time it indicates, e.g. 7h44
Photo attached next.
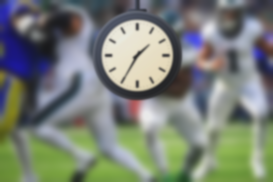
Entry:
1h35
